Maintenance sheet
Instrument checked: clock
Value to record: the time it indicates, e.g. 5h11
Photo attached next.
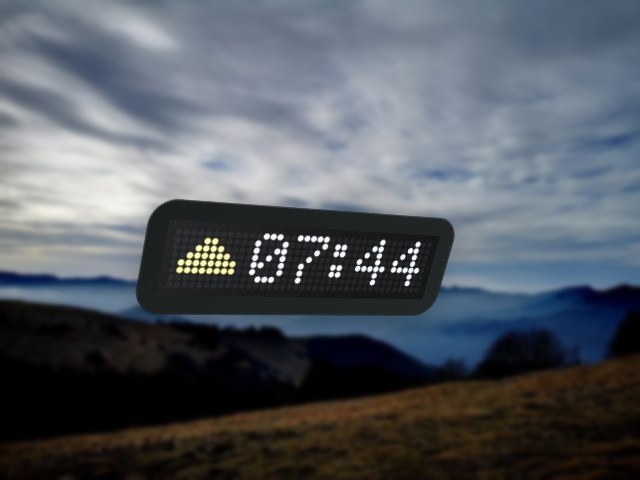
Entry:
7h44
